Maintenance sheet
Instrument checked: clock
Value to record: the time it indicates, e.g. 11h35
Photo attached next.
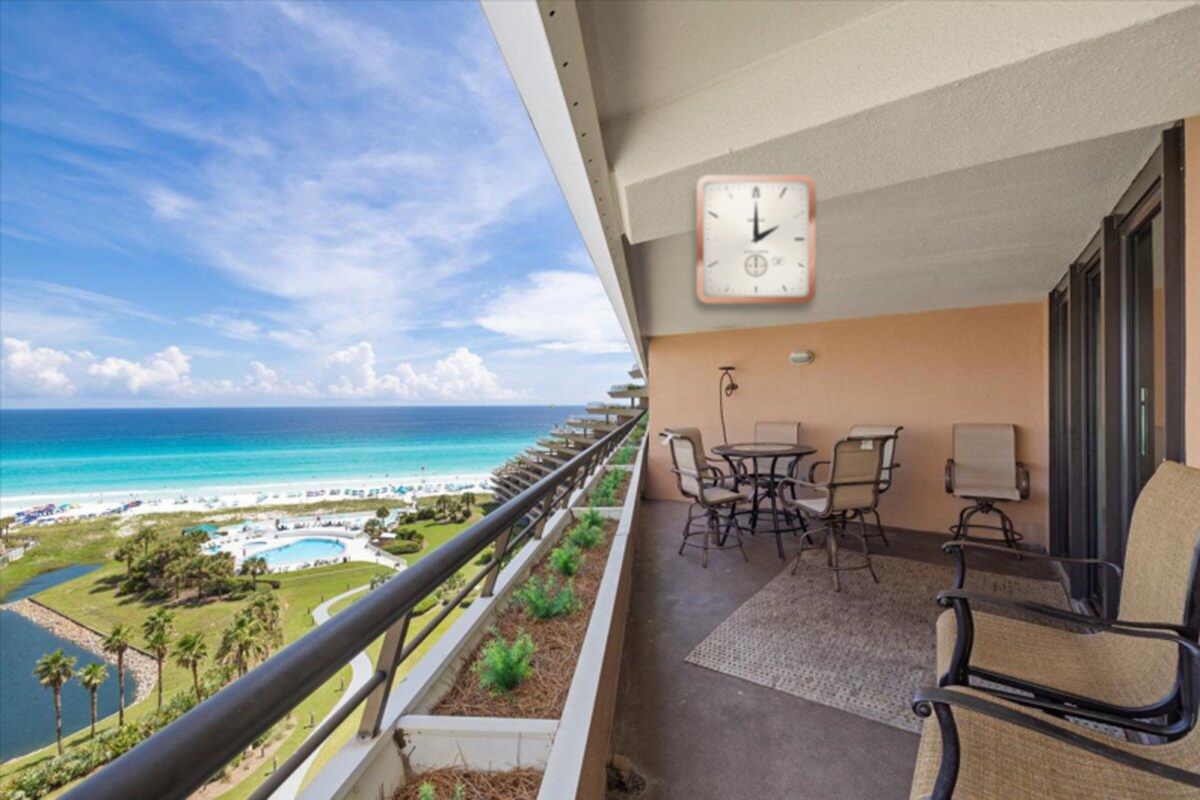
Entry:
2h00
